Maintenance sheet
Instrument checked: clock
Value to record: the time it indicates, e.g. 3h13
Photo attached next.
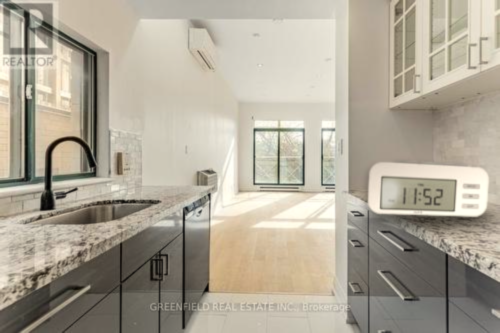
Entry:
11h52
